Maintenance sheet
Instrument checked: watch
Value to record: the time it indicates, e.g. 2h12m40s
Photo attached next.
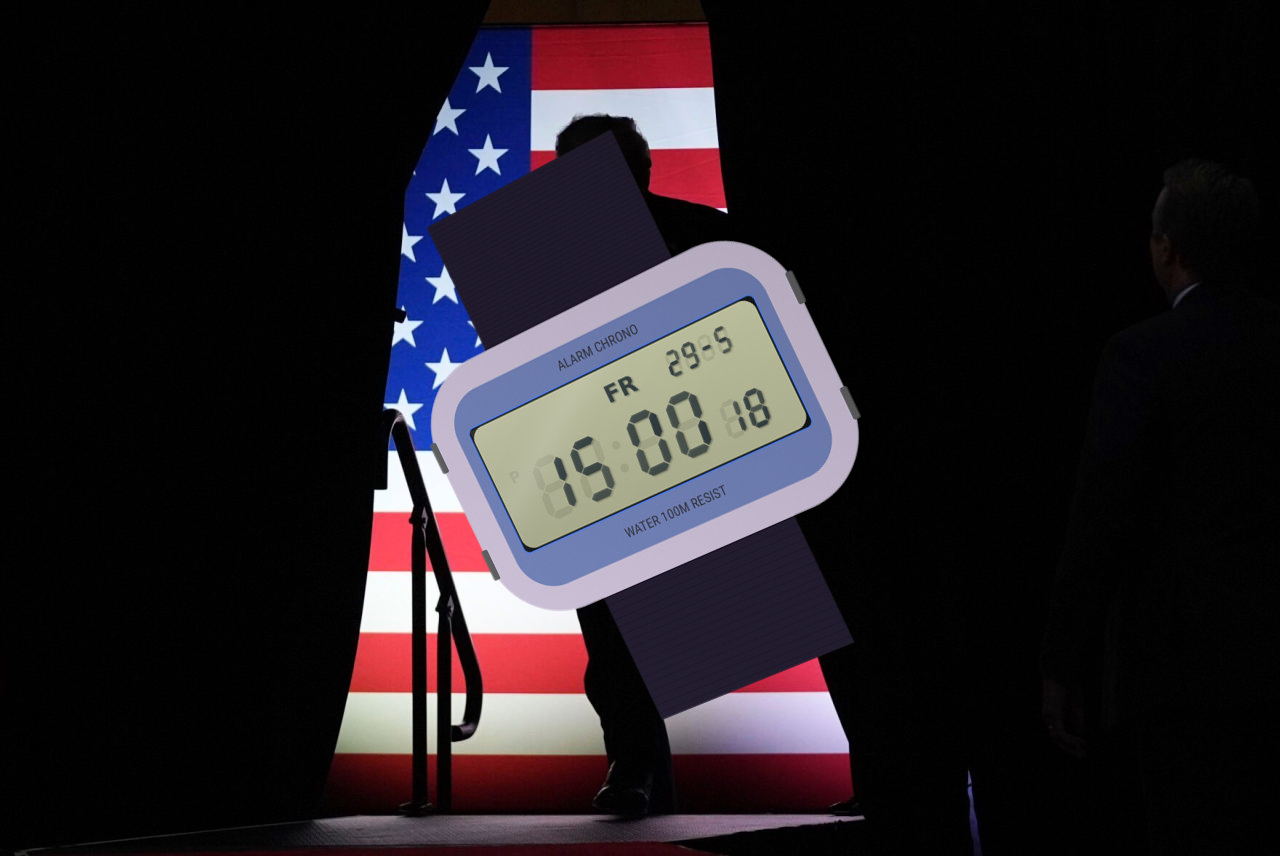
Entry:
15h00m18s
